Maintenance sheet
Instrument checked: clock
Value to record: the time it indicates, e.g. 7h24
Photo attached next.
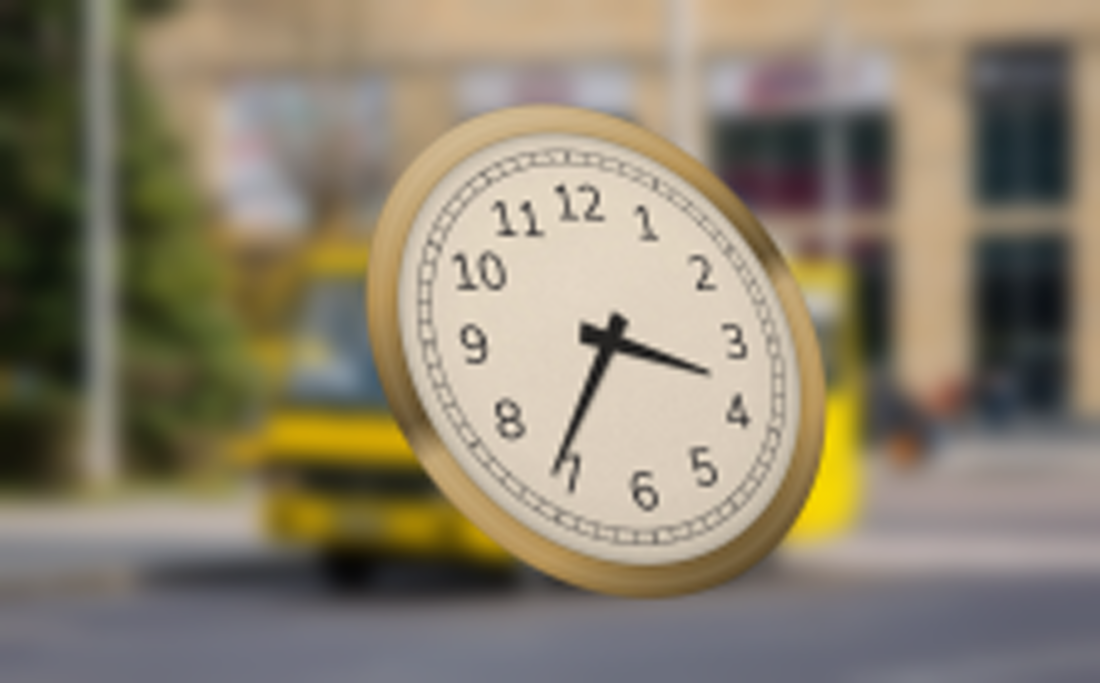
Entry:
3h36
